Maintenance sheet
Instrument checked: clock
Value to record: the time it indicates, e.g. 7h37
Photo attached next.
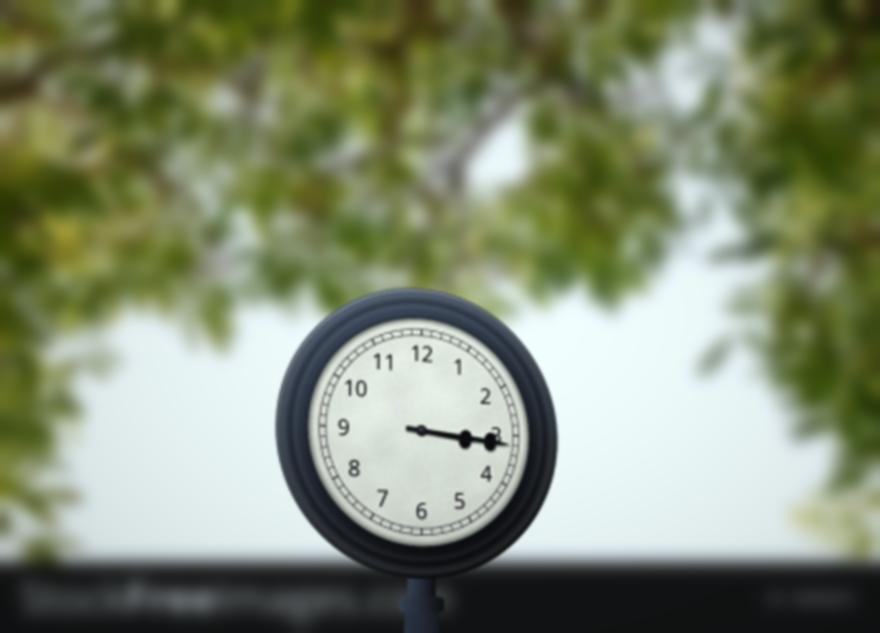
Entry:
3h16
